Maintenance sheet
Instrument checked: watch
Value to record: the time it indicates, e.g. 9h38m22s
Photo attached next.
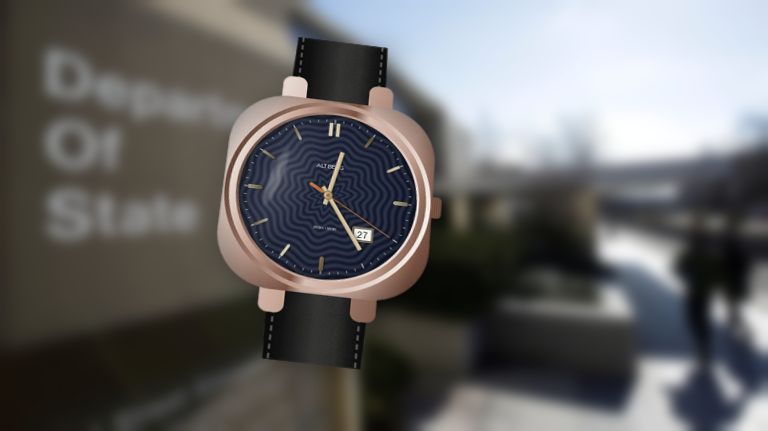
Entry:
12h24m20s
